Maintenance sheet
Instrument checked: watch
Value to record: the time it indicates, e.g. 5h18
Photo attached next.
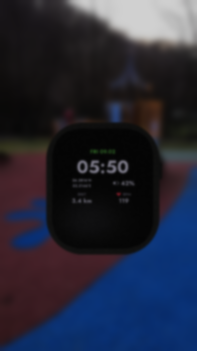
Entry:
5h50
